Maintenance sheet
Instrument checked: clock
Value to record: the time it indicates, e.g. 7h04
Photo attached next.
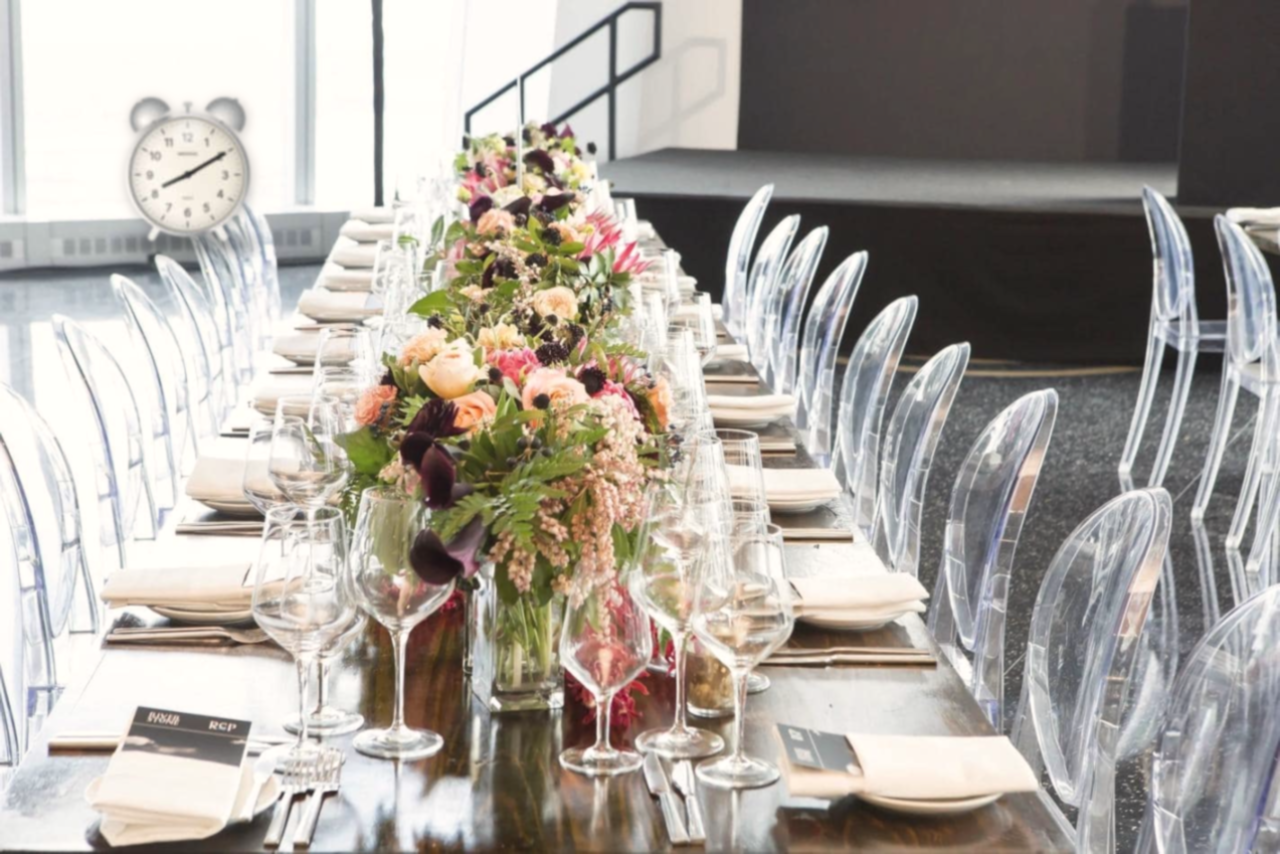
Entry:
8h10
